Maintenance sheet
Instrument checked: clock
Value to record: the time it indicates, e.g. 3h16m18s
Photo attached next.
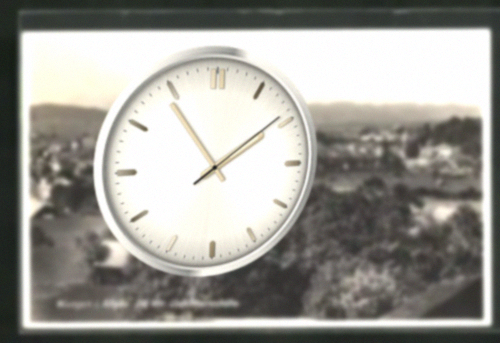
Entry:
1h54m09s
